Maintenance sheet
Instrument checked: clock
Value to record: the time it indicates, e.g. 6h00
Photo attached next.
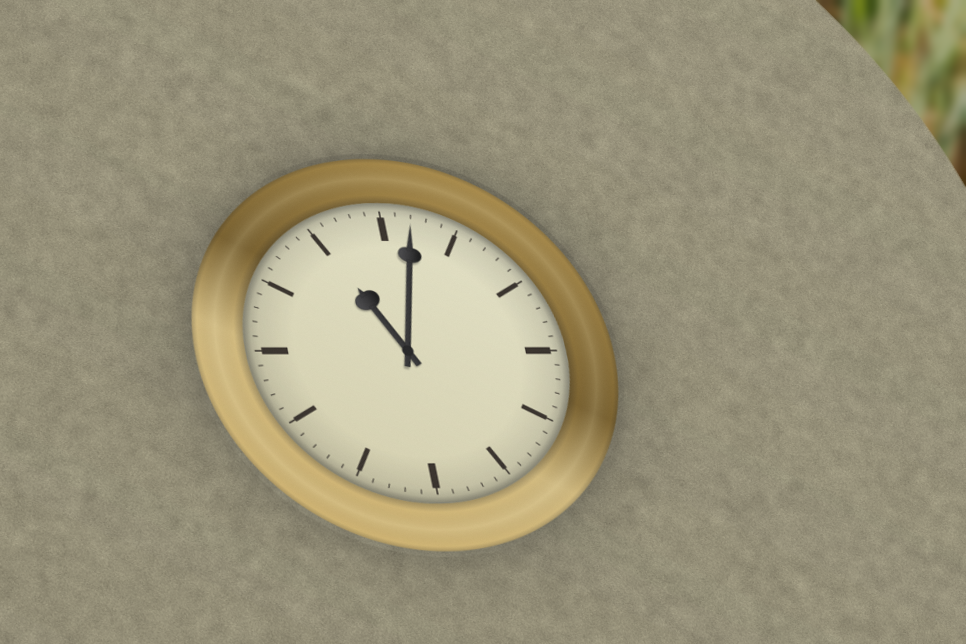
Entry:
11h02
